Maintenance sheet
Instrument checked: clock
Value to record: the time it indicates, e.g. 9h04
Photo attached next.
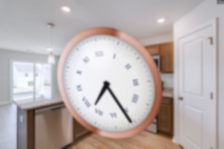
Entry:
7h26
